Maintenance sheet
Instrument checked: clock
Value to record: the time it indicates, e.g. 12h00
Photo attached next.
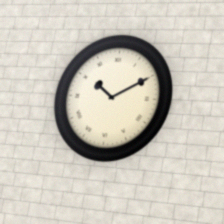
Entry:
10h10
